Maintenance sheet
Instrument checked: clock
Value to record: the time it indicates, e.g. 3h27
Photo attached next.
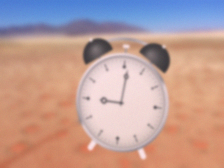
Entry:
9h01
